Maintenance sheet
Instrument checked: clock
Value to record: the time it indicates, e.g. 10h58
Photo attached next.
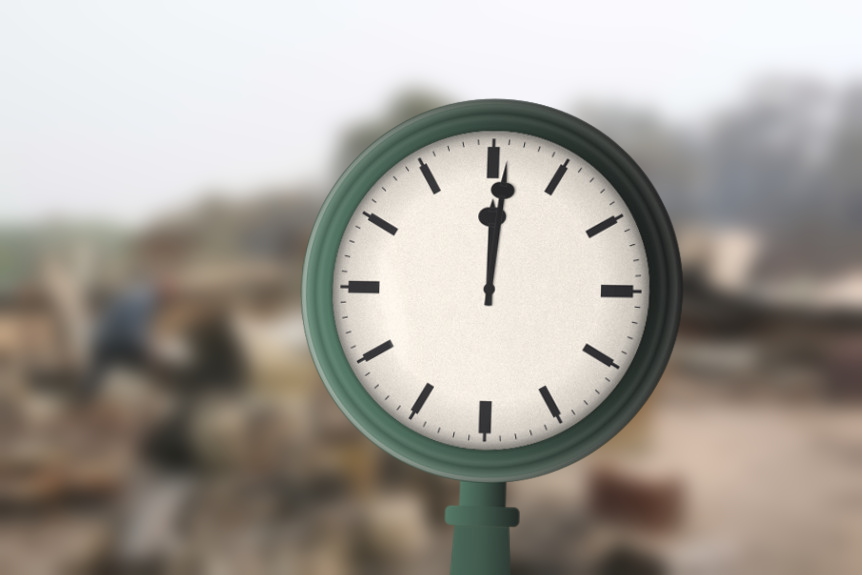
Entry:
12h01
